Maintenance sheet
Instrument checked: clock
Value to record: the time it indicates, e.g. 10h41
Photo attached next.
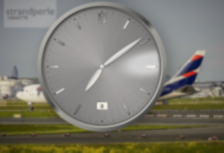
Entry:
7h09
